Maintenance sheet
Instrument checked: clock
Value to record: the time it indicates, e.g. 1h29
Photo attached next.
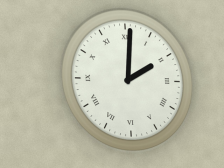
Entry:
2h01
